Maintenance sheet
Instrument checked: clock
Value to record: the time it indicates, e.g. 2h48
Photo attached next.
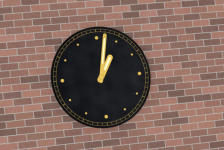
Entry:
1h02
